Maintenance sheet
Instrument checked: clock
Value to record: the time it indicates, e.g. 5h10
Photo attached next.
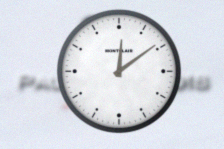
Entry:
12h09
